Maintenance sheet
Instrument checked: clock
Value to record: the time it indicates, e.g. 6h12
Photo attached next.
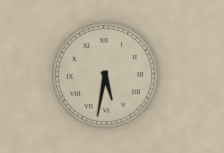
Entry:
5h32
